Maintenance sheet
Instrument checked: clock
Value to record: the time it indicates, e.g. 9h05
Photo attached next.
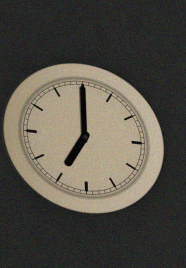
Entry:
7h00
